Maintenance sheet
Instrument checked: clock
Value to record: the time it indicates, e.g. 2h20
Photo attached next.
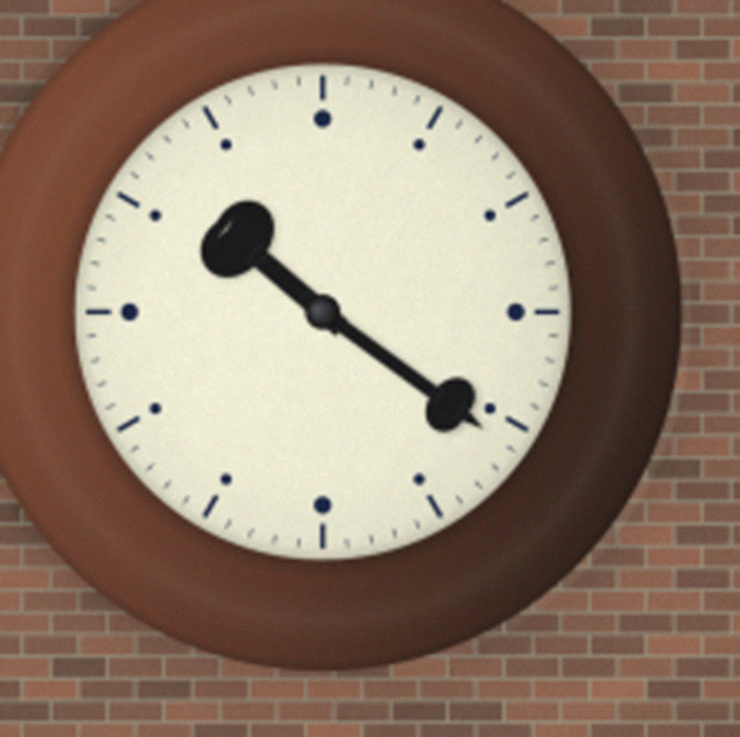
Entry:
10h21
